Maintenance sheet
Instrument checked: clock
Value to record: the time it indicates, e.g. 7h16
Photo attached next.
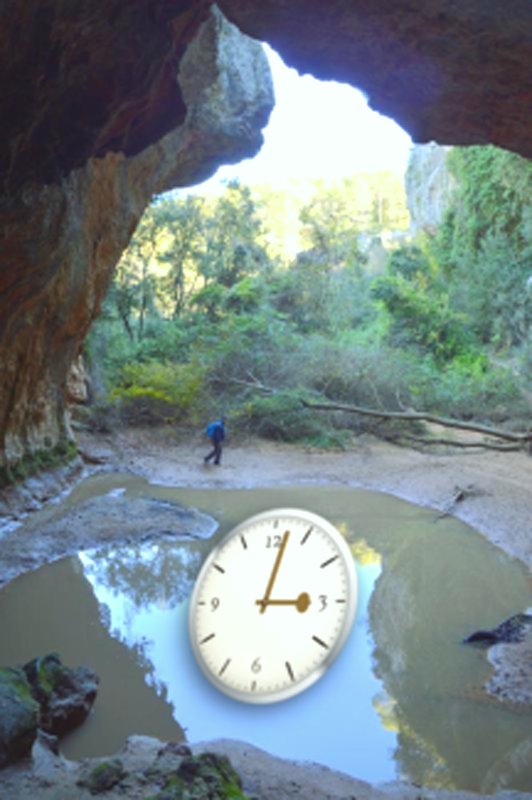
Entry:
3h02
